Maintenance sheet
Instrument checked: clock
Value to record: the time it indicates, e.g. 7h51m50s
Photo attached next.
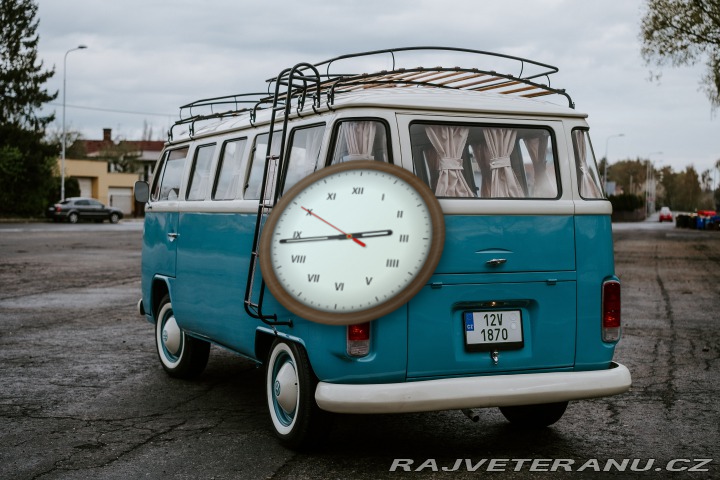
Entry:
2h43m50s
